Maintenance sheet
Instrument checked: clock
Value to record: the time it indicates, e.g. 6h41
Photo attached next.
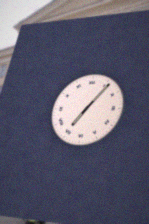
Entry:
7h06
